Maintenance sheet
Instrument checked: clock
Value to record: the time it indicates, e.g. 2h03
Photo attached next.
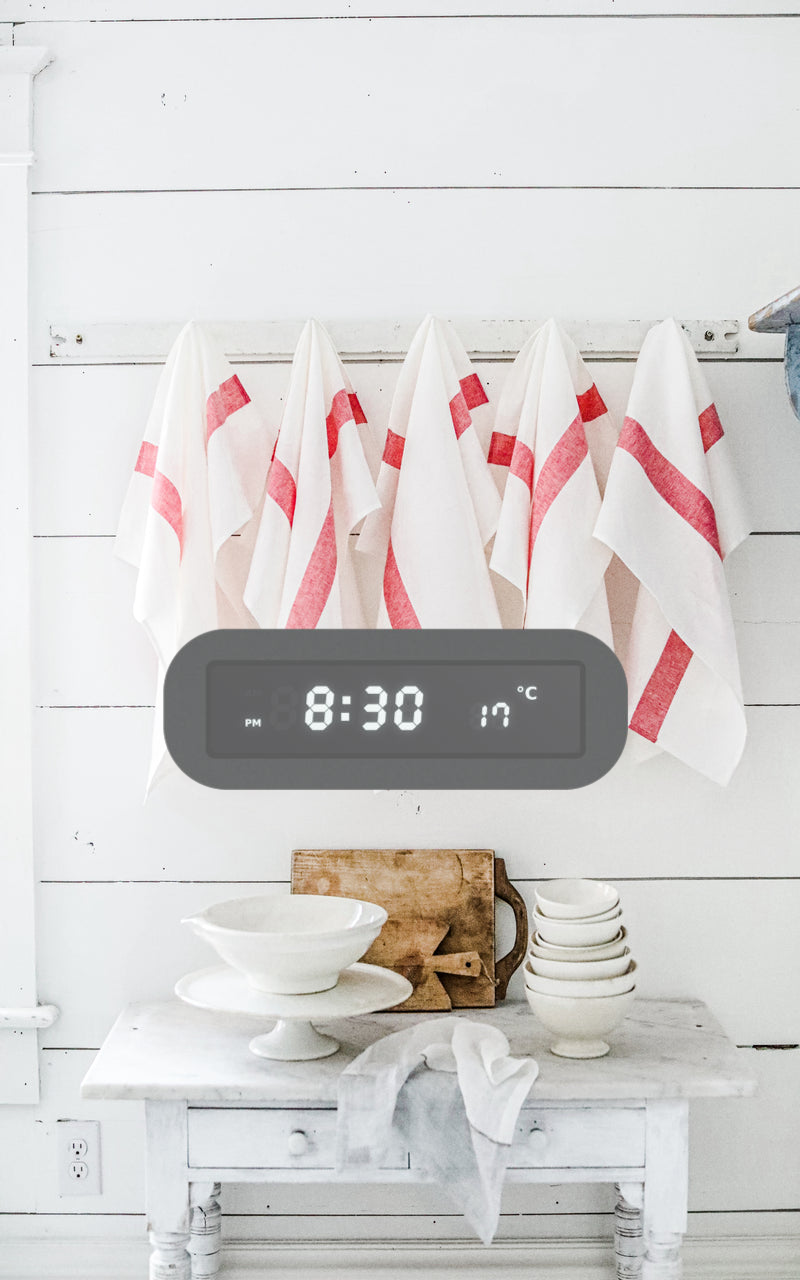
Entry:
8h30
